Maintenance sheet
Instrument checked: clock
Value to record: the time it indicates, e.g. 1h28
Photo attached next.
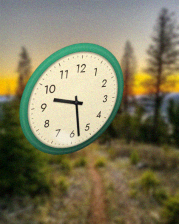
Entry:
9h28
